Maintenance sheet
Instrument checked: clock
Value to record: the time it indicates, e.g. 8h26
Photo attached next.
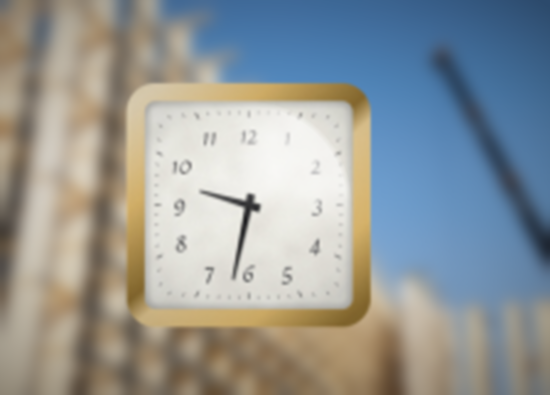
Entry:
9h32
